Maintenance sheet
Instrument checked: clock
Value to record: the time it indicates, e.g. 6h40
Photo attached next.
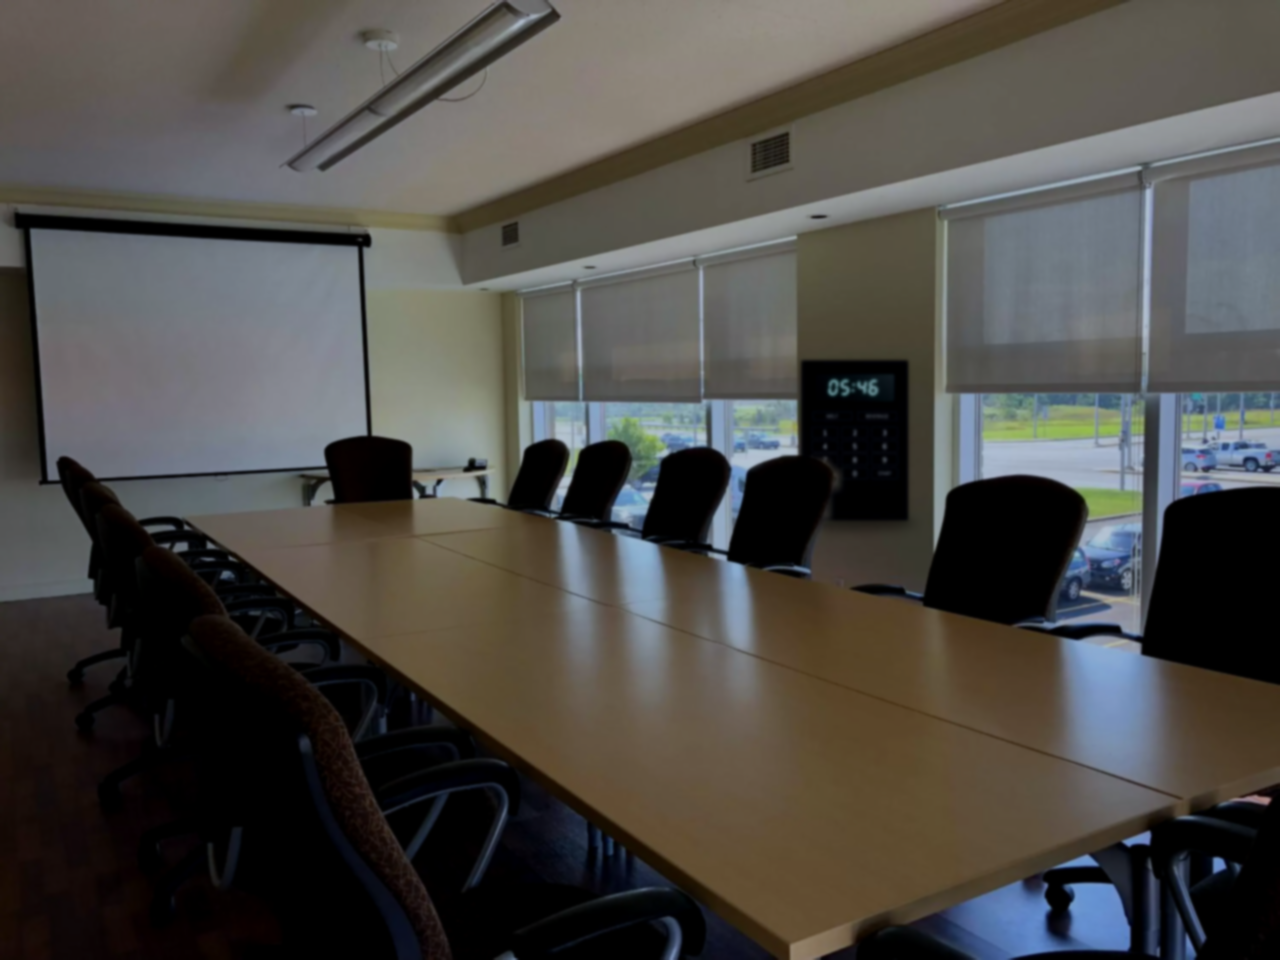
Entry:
5h46
